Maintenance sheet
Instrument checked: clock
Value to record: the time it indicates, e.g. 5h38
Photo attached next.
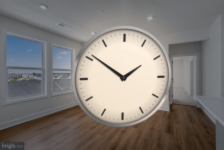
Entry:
1h51
